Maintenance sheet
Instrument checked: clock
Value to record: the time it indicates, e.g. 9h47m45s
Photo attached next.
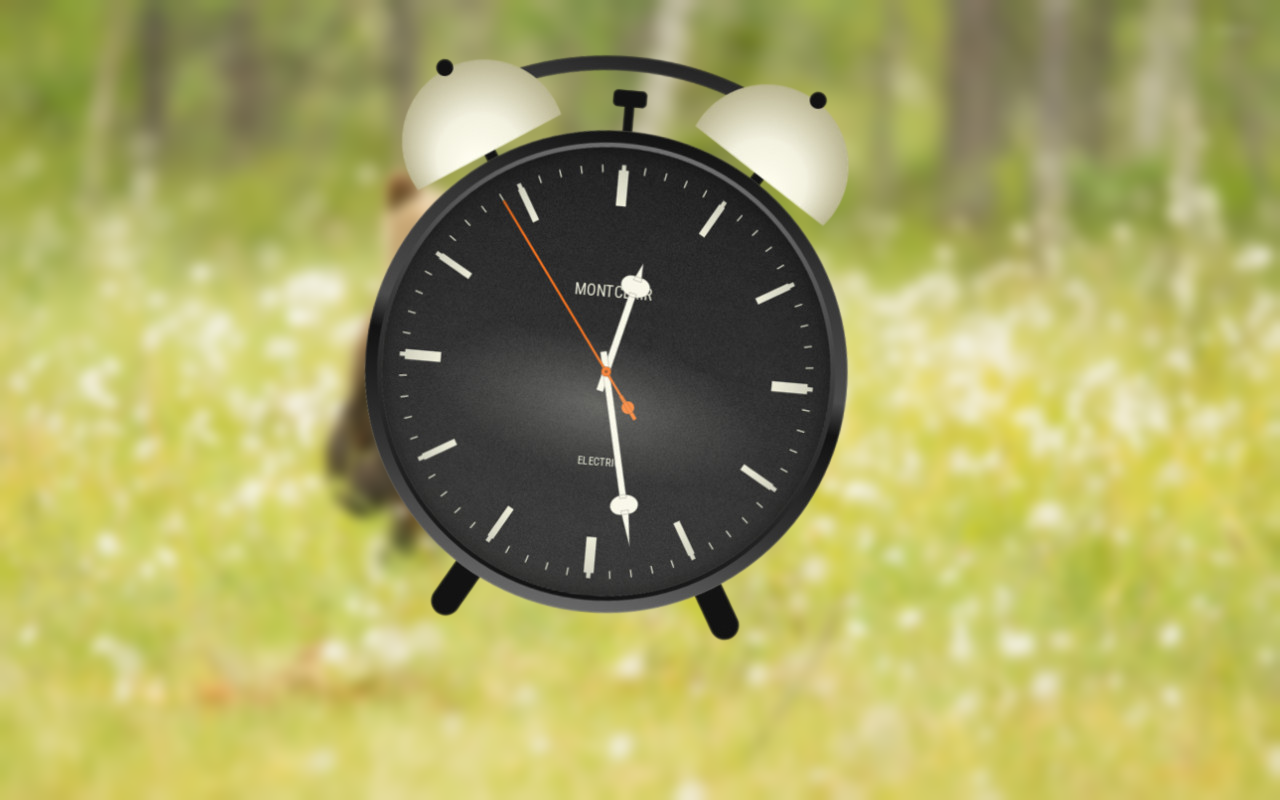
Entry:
12h27m54s
